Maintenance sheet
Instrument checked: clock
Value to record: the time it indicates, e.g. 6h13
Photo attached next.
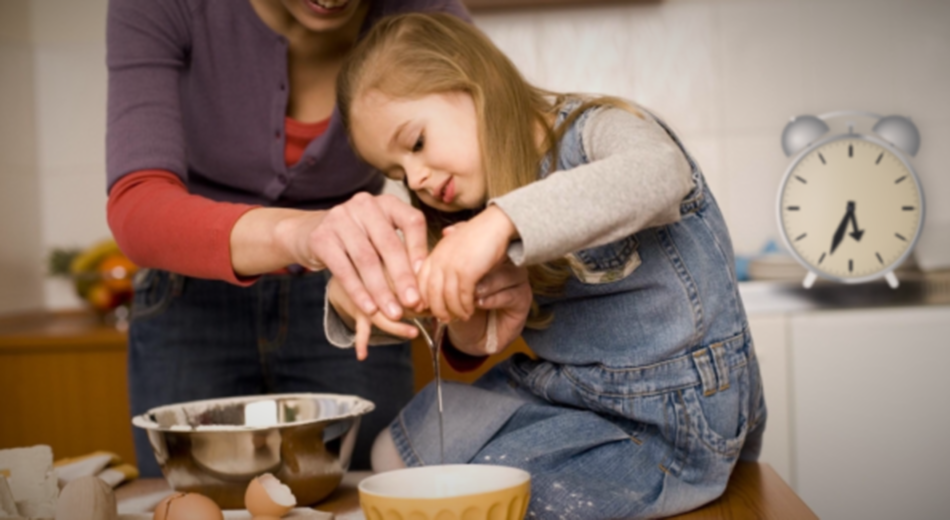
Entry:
5h34
